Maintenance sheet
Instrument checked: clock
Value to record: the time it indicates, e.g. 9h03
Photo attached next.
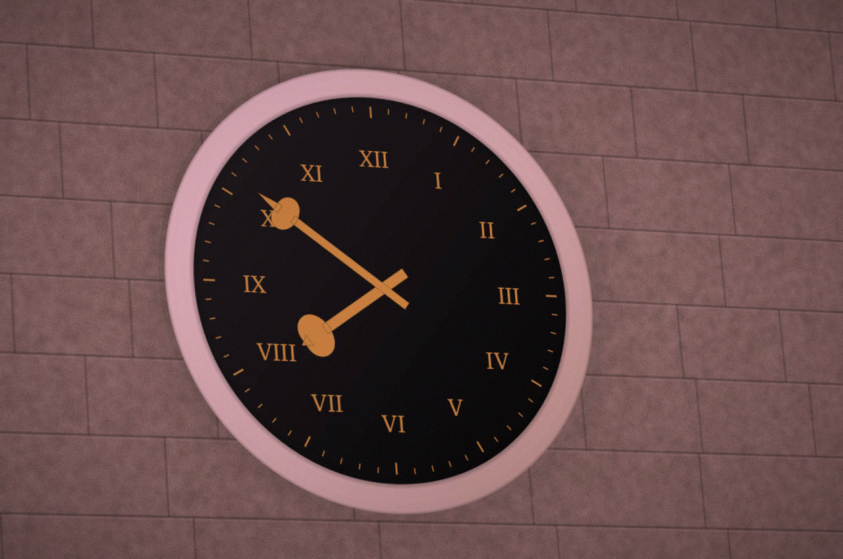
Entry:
7h51
